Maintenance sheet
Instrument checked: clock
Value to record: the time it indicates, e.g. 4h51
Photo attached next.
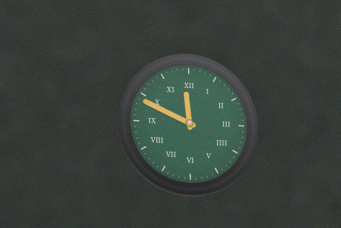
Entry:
11h49
